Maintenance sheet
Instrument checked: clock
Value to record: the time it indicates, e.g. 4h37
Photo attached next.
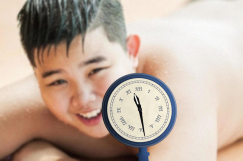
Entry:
11h29
